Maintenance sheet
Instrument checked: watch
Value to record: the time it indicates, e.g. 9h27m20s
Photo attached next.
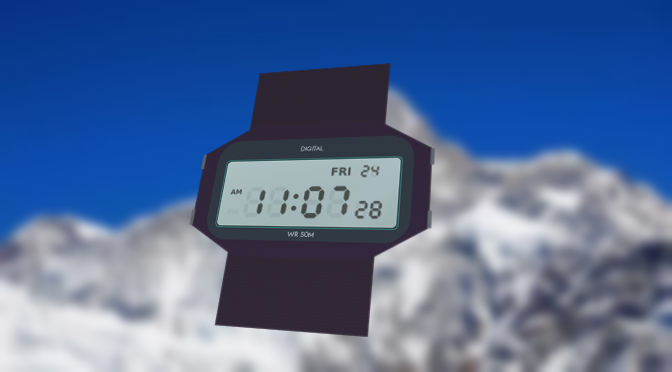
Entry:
11h07m28s
